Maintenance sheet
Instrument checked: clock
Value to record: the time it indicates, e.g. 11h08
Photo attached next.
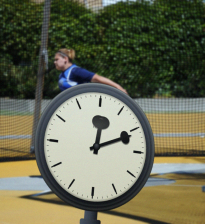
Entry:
12h11
